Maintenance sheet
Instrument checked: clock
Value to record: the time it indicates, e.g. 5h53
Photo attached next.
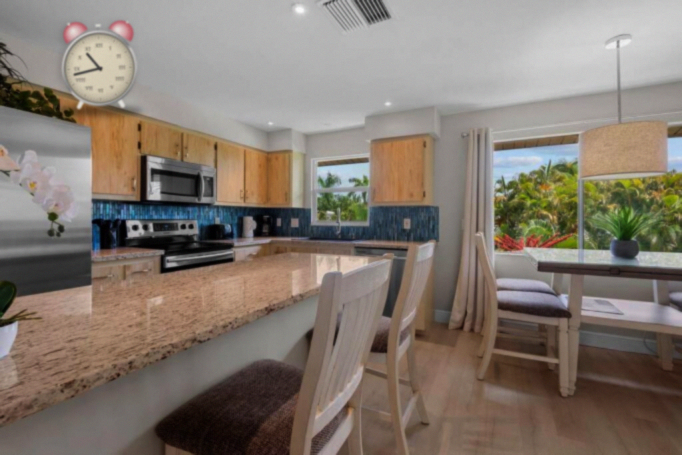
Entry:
10h43
